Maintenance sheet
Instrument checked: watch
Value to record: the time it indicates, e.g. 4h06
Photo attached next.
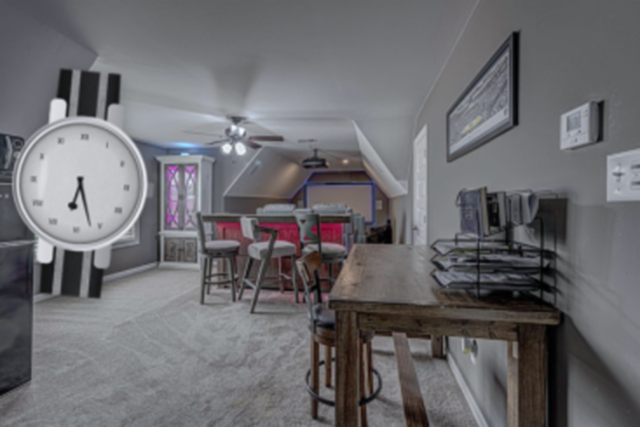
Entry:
6h27
